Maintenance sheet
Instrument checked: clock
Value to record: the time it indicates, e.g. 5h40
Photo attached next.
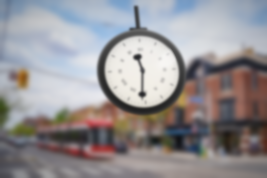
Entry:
11h31
